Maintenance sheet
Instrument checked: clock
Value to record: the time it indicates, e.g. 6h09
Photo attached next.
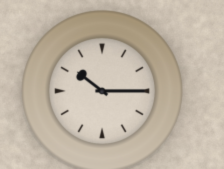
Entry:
10h15
